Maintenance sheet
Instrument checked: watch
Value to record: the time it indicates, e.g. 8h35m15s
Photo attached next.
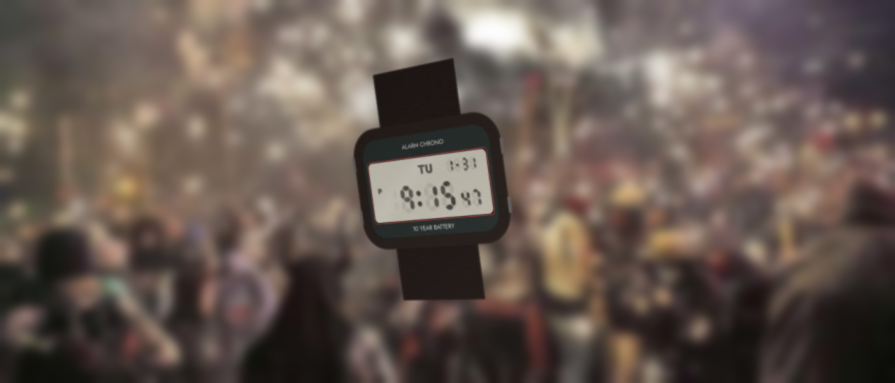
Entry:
9h15m47s
